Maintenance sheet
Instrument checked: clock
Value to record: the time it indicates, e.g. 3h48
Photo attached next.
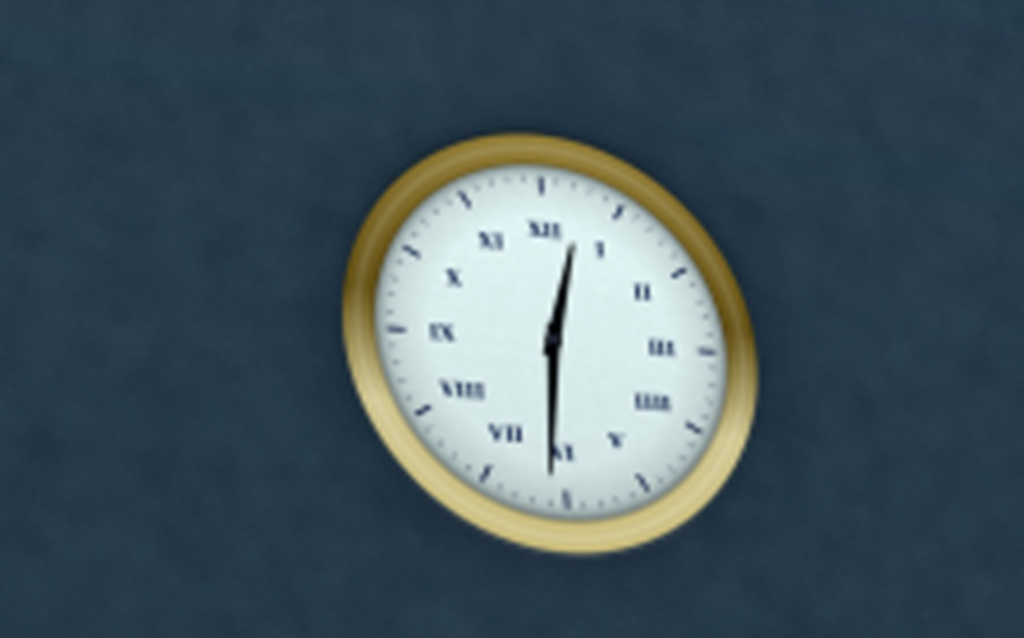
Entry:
12h31
